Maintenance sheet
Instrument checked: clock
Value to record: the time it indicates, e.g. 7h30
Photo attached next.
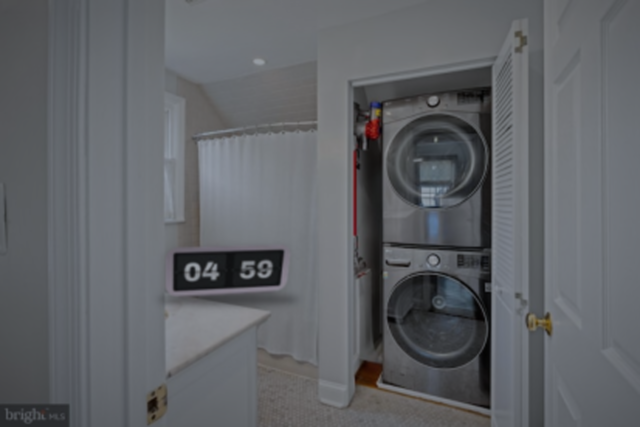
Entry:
4h59
